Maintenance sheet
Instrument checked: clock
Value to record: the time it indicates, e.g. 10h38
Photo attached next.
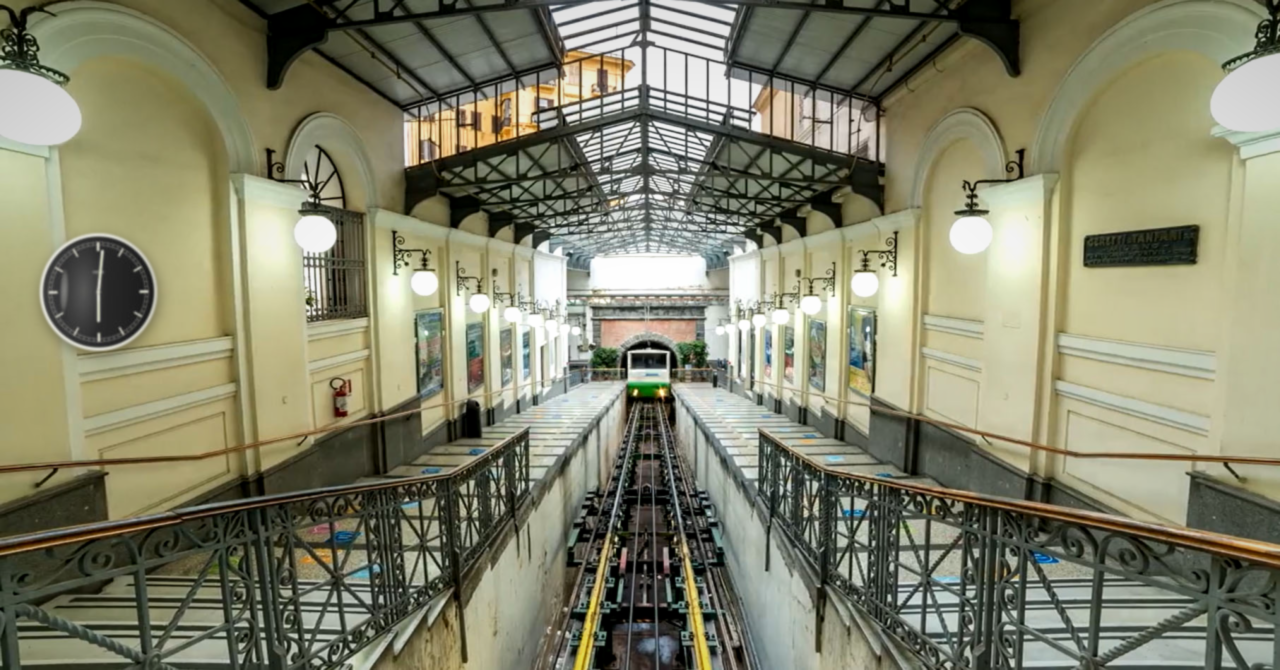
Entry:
6h01
